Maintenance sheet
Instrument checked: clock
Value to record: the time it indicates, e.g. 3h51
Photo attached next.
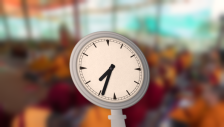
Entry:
7h34
